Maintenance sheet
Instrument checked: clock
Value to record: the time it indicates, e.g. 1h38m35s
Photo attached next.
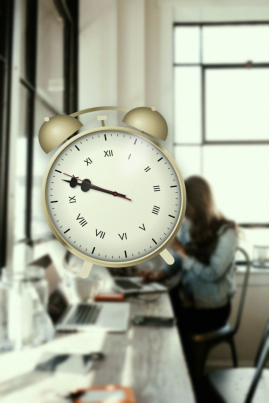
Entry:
9h48m50s
